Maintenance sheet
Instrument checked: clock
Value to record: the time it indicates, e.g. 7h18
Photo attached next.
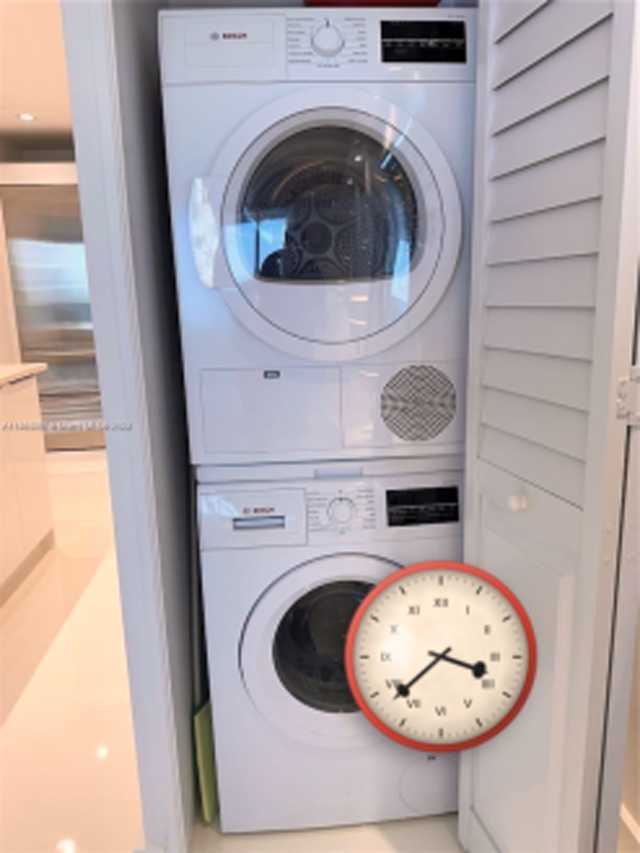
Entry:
3h38
